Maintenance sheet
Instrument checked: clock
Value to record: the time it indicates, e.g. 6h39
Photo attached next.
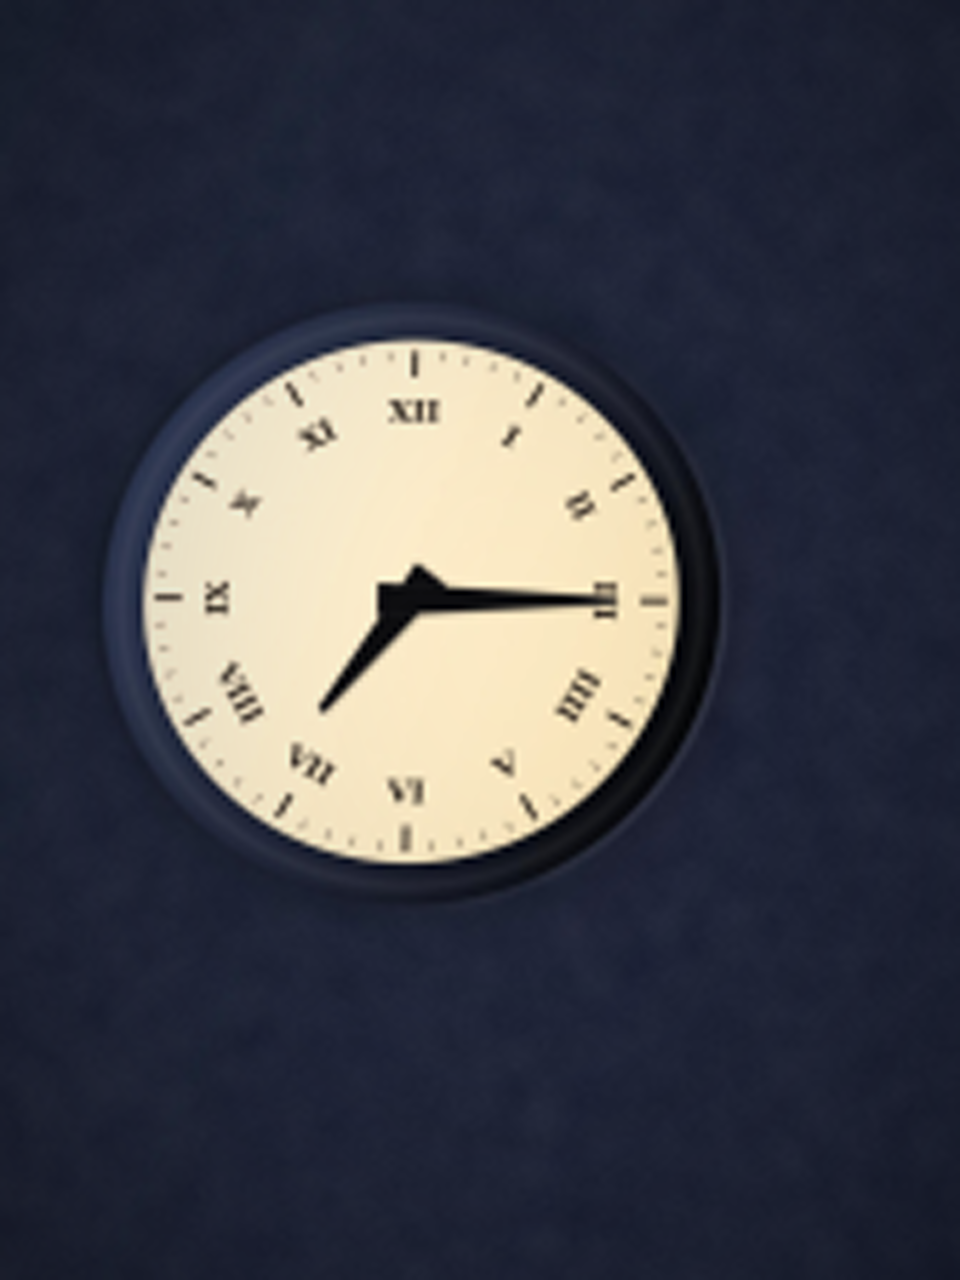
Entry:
7h15
